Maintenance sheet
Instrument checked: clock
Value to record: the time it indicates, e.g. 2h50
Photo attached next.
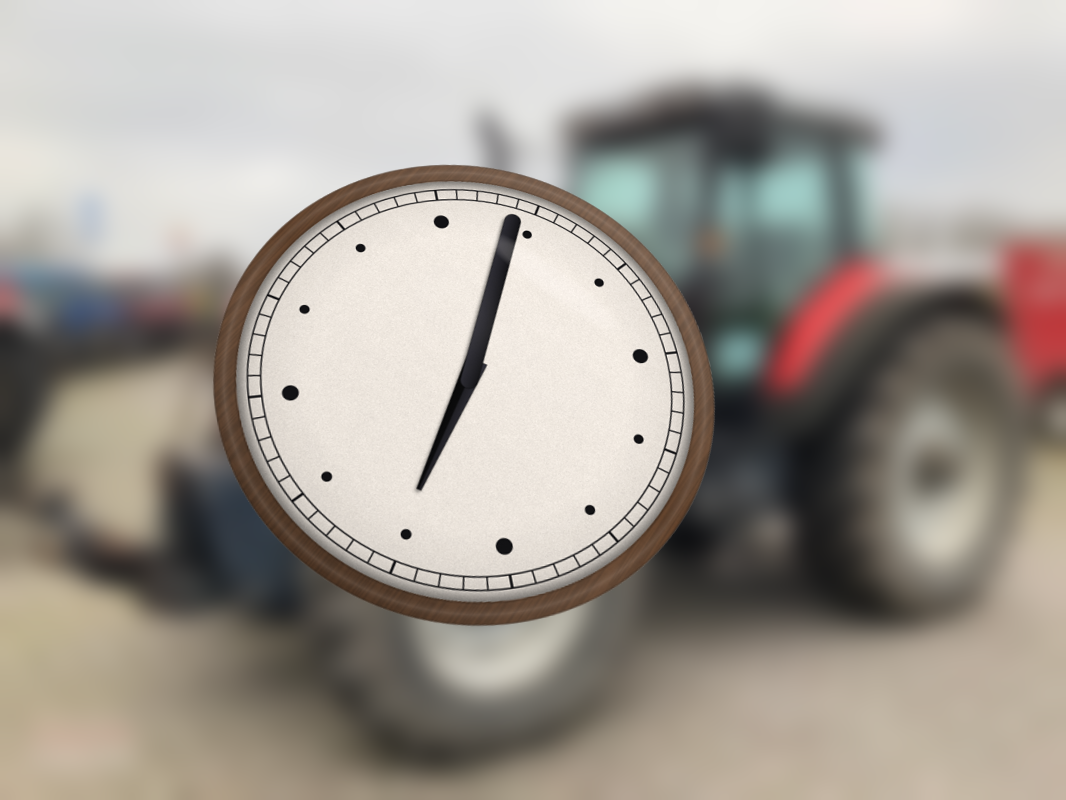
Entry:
7h04
